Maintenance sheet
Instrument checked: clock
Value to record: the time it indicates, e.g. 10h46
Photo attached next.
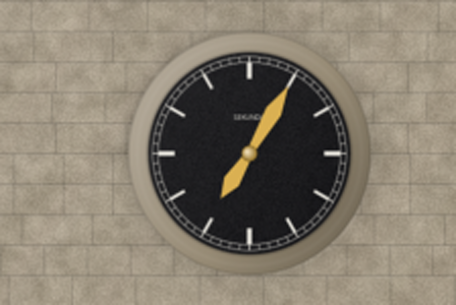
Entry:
7h05
